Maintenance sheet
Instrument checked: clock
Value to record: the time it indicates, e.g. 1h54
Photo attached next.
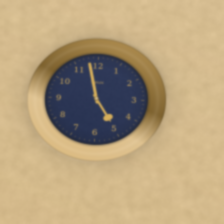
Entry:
4h58
